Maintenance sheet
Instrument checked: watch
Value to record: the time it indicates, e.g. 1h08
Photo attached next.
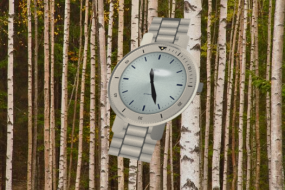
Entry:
11h26
